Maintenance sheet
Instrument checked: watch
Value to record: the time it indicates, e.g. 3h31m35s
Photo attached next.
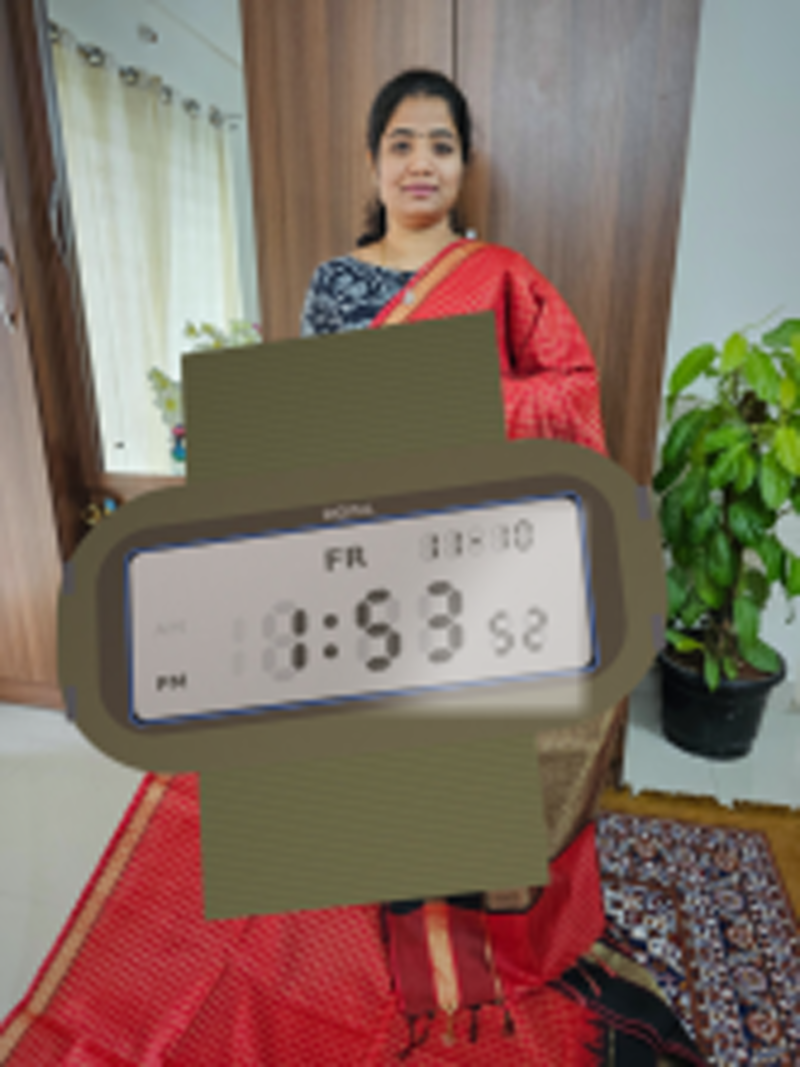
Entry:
1h53m52s
